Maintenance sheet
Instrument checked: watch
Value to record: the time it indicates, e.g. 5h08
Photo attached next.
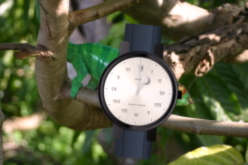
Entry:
1h00
